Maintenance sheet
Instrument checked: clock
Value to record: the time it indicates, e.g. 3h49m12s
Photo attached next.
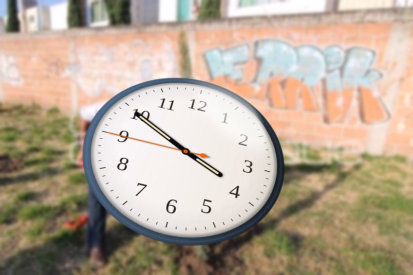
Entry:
3h49m45s
